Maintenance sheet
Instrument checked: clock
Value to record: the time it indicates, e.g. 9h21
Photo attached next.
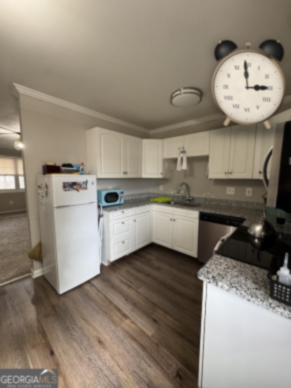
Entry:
2h59
